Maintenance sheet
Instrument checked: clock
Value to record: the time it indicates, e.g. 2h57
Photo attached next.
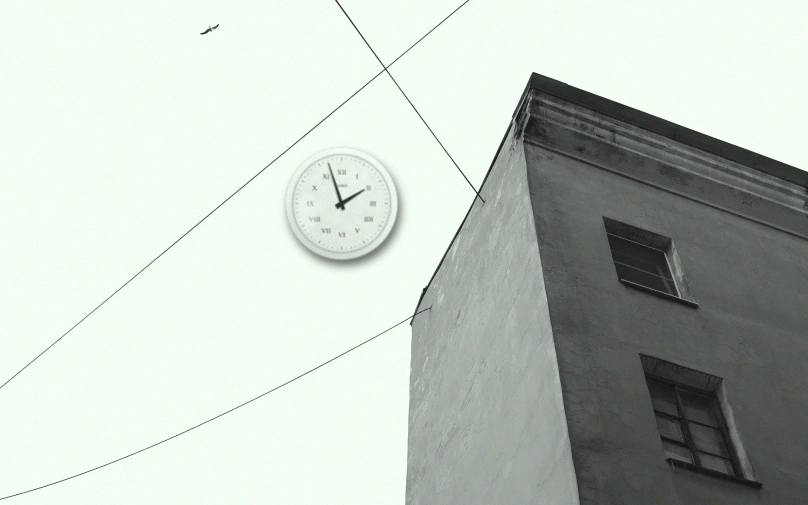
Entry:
1h57
